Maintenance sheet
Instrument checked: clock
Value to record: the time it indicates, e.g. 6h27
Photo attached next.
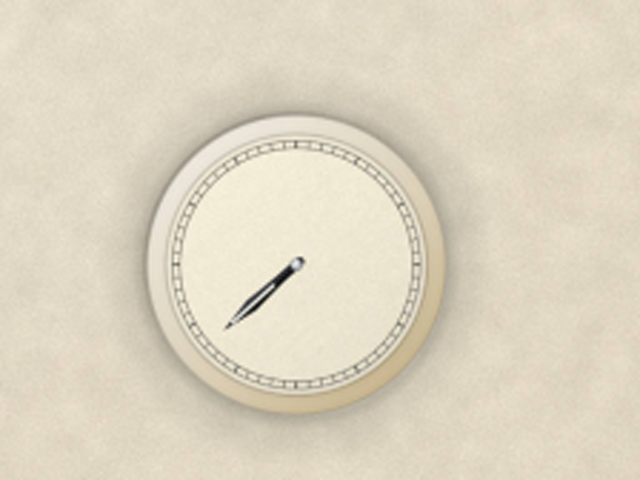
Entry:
7h38
